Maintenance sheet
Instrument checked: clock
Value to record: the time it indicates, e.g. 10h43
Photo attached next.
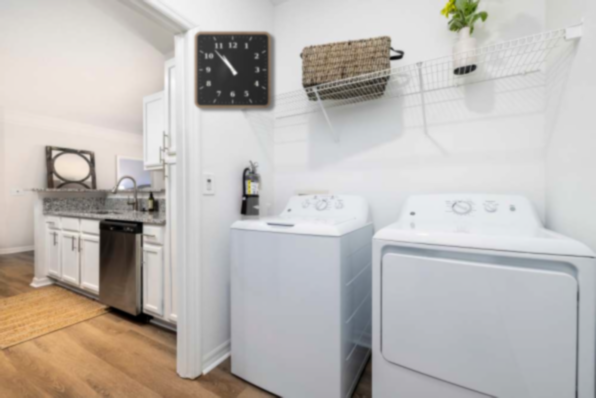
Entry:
10h53
